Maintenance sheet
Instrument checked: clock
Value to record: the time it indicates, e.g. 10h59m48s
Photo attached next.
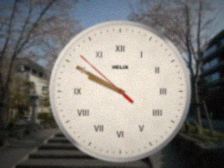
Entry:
9h49m52s
